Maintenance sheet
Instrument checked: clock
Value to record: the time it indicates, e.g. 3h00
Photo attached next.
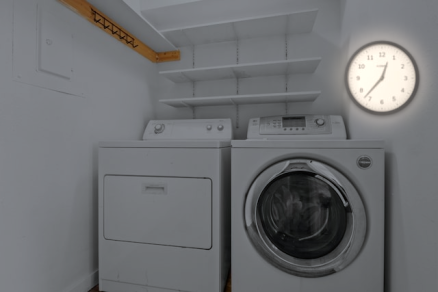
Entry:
12h37
